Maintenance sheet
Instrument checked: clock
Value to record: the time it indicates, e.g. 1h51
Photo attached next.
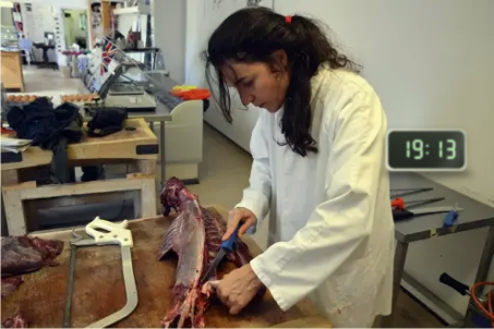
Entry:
19h13
